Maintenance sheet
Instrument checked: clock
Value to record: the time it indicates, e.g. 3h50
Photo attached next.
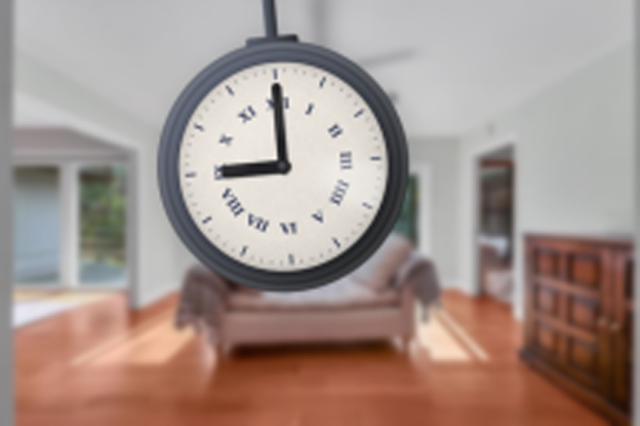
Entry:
9h00
